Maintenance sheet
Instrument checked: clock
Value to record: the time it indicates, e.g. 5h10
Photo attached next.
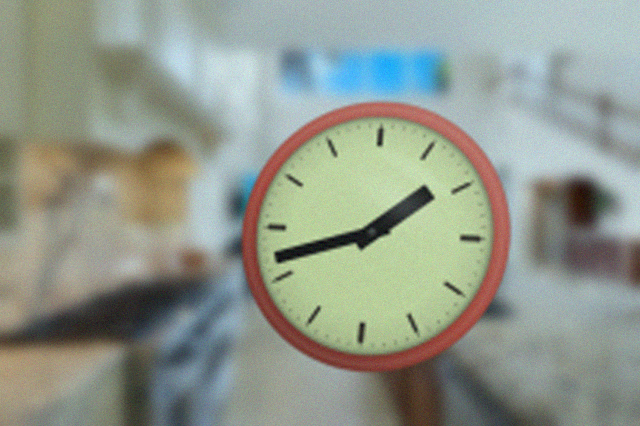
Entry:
1h42
